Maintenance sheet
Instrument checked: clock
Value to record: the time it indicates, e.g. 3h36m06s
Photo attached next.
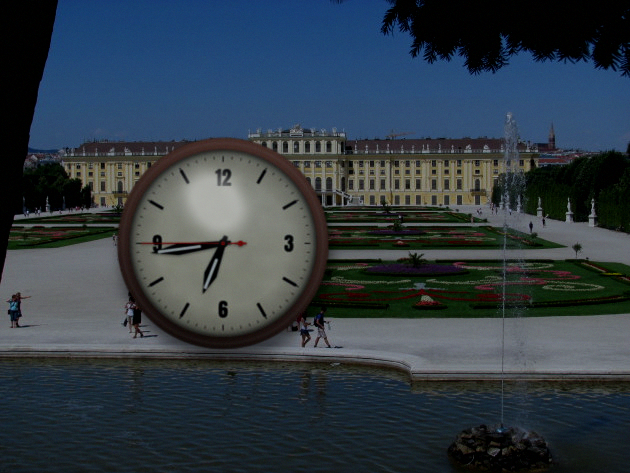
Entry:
6h43m45s
